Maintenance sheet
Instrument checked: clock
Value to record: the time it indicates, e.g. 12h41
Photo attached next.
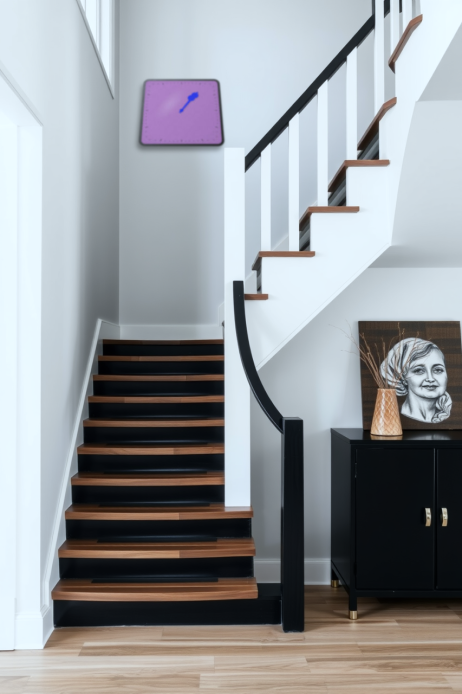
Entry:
1h06
